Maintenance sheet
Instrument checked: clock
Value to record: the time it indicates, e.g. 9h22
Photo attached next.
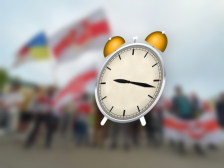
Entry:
9h17
